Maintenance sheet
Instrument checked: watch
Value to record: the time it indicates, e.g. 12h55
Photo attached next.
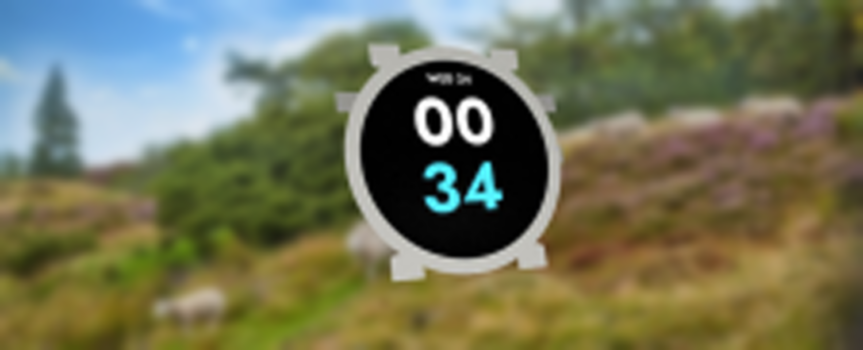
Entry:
0h34
